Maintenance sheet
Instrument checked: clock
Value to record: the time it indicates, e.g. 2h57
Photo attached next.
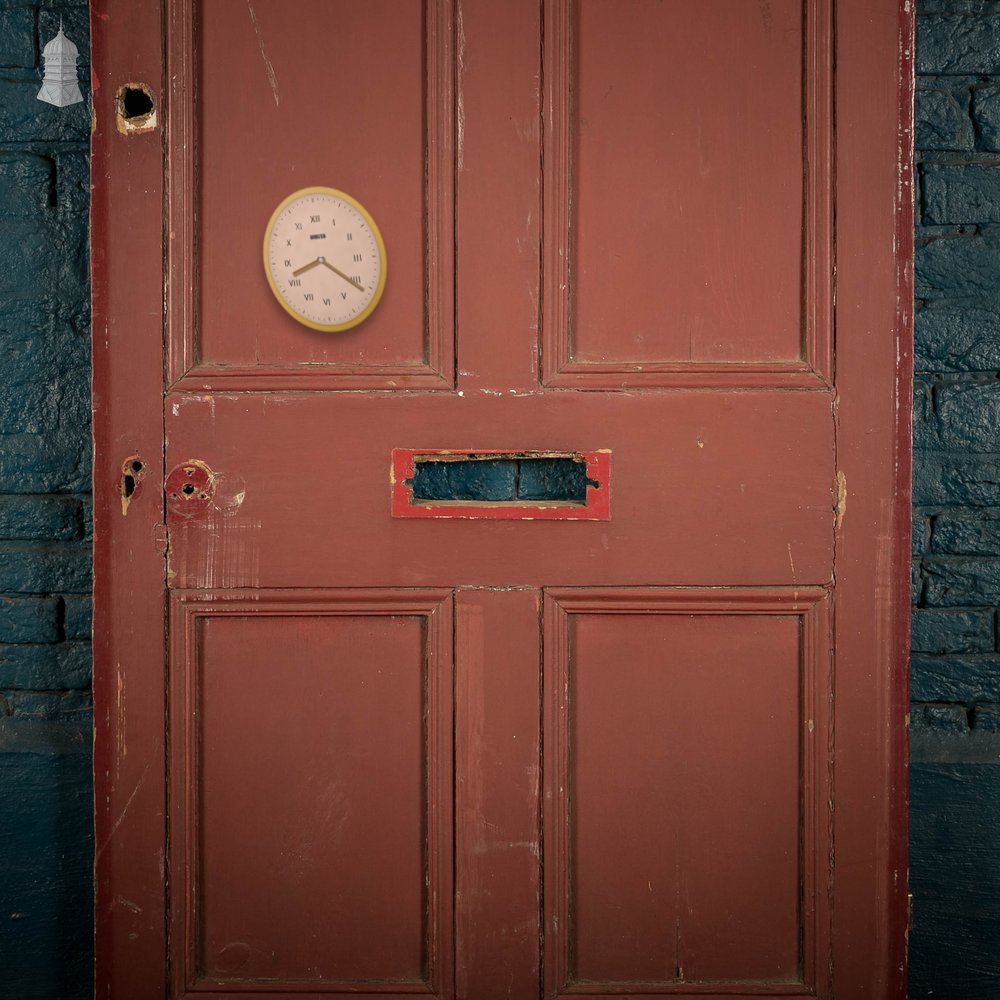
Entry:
8h21
